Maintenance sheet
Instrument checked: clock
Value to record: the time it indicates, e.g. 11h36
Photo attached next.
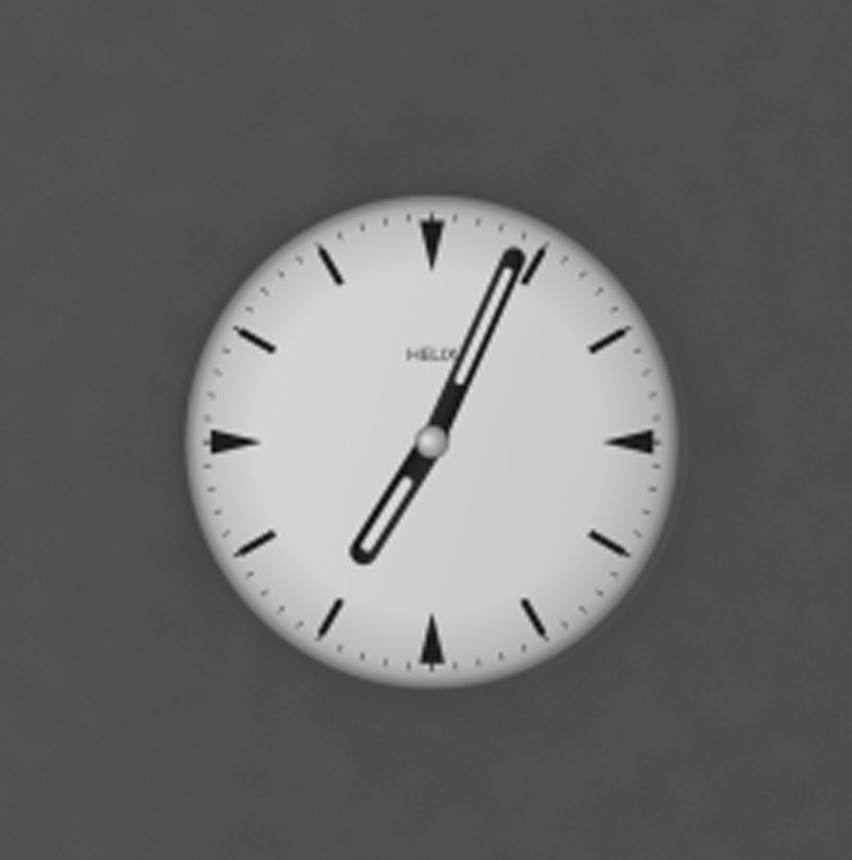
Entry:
7h04
